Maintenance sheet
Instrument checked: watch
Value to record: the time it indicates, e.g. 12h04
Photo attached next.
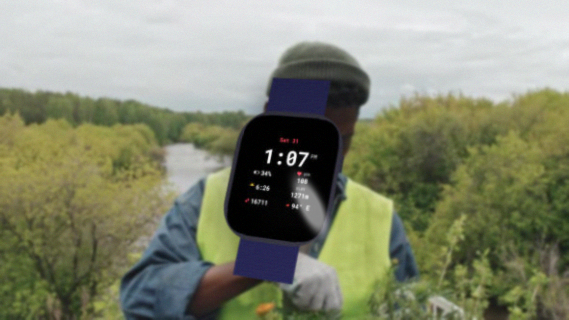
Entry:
1h07
